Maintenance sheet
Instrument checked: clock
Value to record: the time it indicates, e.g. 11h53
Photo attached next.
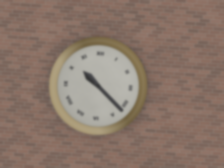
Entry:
10h22
